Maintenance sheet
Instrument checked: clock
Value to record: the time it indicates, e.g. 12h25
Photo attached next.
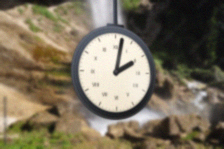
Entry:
2h02
